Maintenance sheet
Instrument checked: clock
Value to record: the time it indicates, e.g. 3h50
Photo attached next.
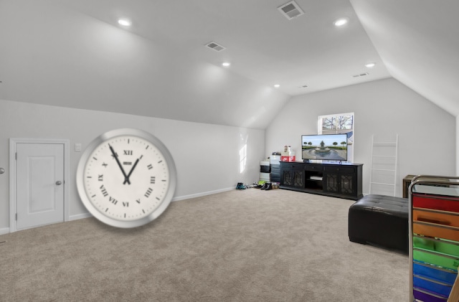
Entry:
12h55
